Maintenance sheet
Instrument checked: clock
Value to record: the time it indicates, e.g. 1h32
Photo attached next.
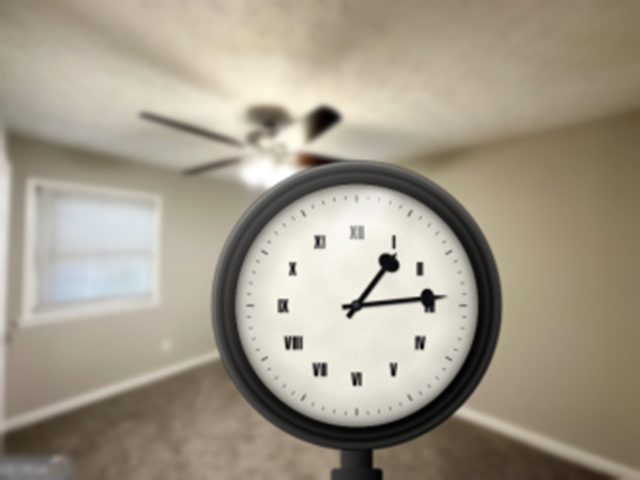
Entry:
1h14
